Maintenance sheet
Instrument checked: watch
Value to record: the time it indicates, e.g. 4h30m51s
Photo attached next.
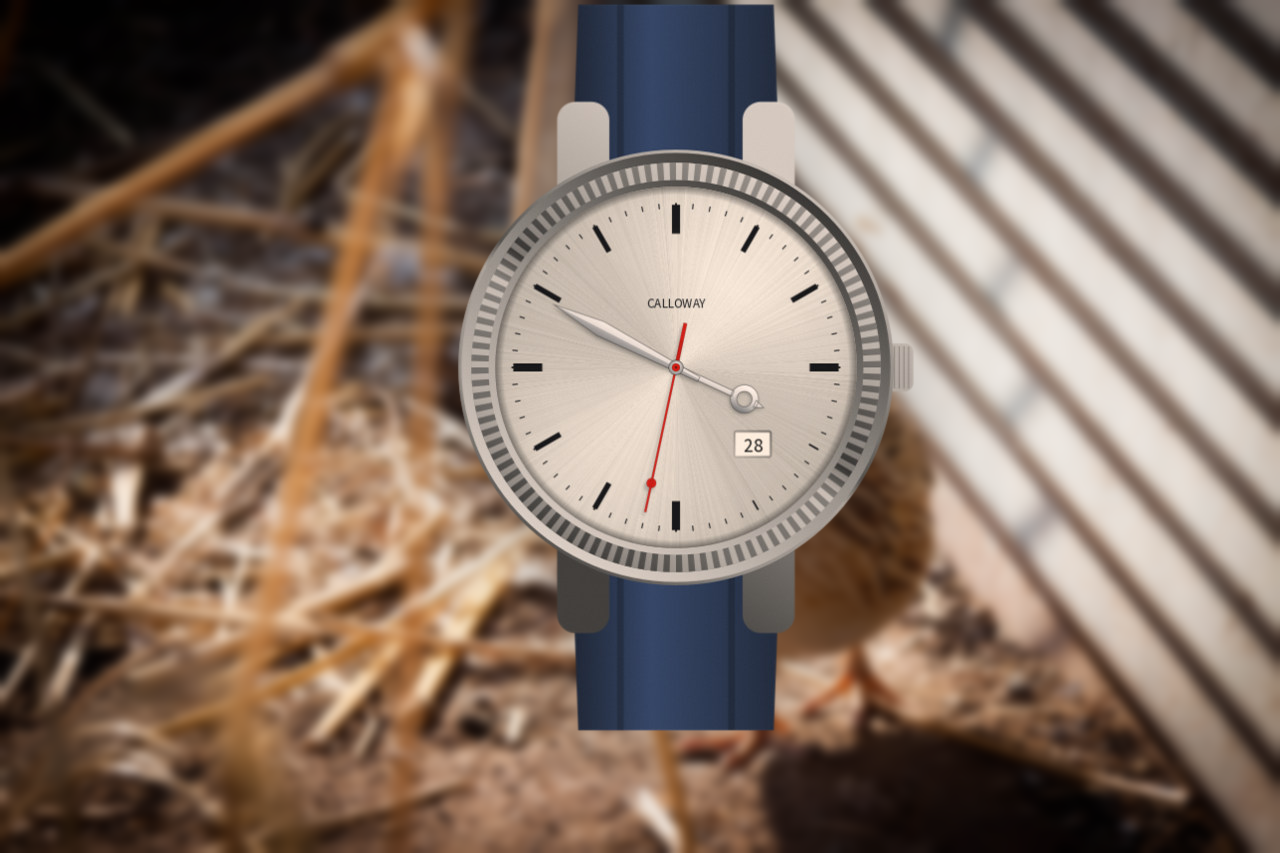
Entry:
3h49m32s
